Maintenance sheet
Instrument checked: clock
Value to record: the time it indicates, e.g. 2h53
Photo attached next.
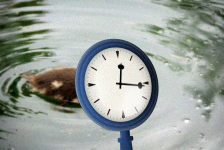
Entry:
12h16
